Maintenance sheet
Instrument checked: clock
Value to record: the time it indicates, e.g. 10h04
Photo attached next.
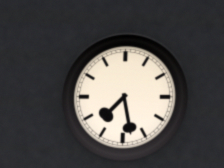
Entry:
7h28
